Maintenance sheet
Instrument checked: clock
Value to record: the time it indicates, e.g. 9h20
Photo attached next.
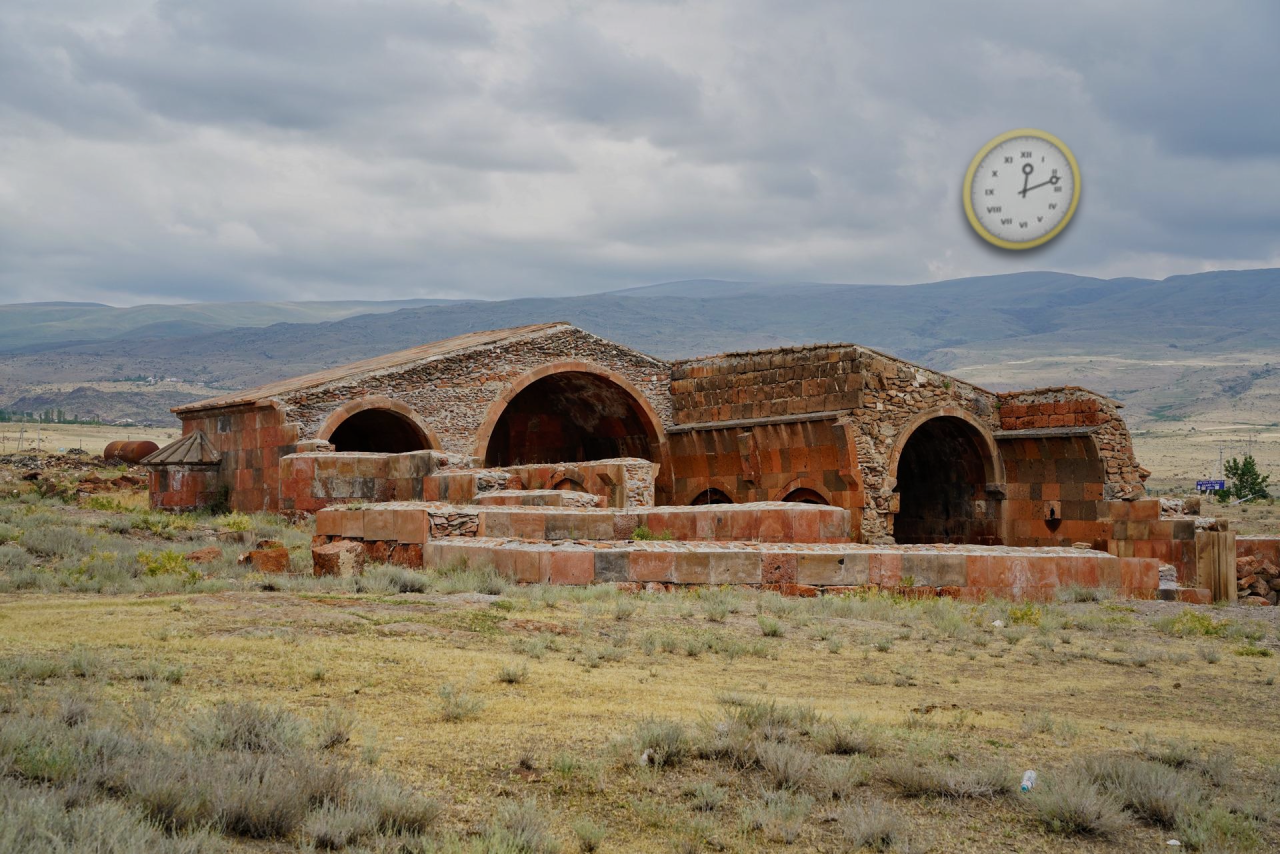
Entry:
12h12
